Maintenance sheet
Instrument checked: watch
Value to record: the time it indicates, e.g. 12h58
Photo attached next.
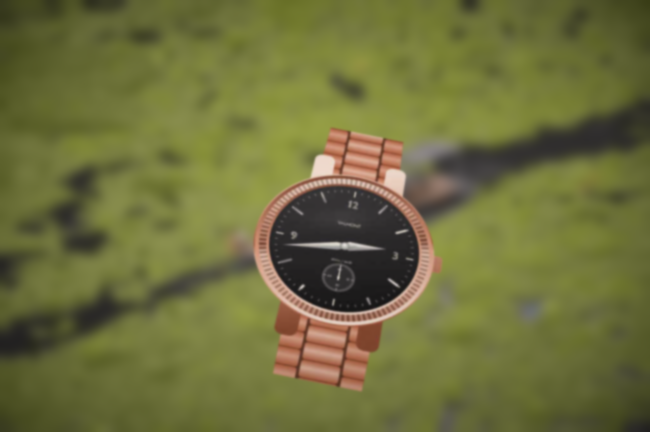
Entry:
2h43
